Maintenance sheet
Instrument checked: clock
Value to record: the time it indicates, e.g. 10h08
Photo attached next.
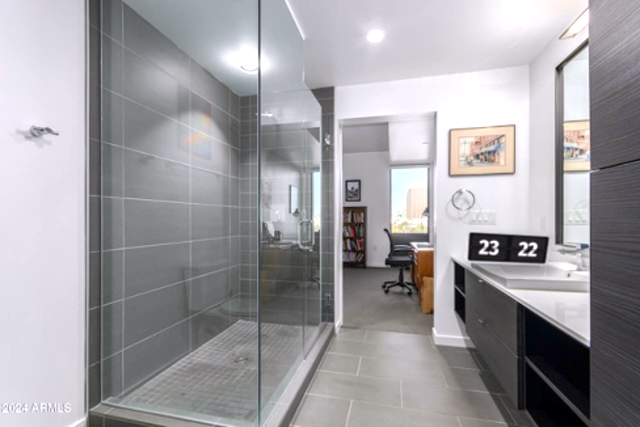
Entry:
23h22
